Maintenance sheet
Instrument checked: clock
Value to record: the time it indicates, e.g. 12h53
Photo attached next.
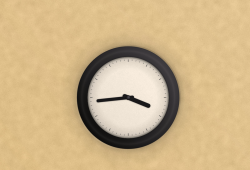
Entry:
3h44
